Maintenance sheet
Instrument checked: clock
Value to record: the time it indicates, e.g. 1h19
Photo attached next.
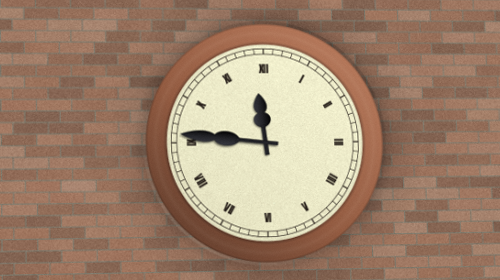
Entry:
11h46
